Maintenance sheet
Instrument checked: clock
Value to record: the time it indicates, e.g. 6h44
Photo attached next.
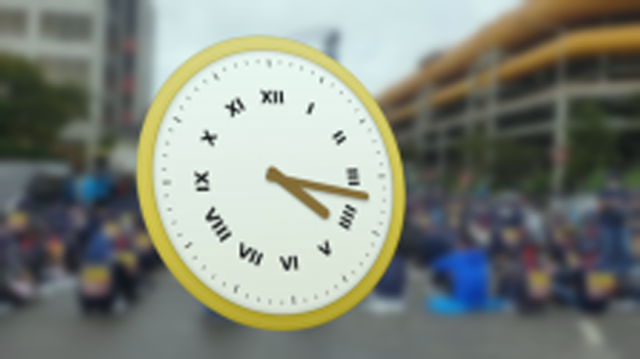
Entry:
4h17
